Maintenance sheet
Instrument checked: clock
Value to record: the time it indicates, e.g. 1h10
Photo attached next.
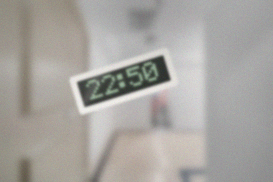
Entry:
22h50
